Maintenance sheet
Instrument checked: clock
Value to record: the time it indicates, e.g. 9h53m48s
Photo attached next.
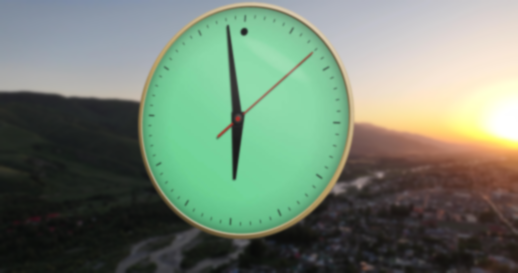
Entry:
5h58m08s
